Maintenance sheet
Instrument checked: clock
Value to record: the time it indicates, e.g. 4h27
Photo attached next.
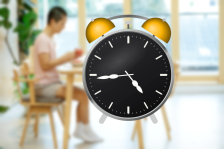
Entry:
4h44
